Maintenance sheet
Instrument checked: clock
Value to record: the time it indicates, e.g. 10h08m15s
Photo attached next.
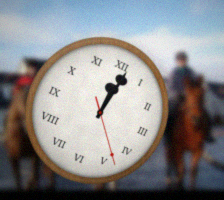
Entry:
12h01m23s
